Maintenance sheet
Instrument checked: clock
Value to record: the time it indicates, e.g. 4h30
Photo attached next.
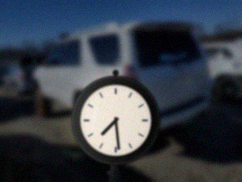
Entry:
7h29
